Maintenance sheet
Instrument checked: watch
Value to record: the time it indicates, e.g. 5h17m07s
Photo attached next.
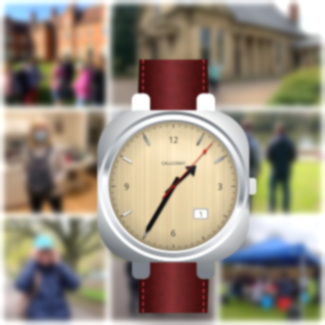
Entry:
1h35m07s
